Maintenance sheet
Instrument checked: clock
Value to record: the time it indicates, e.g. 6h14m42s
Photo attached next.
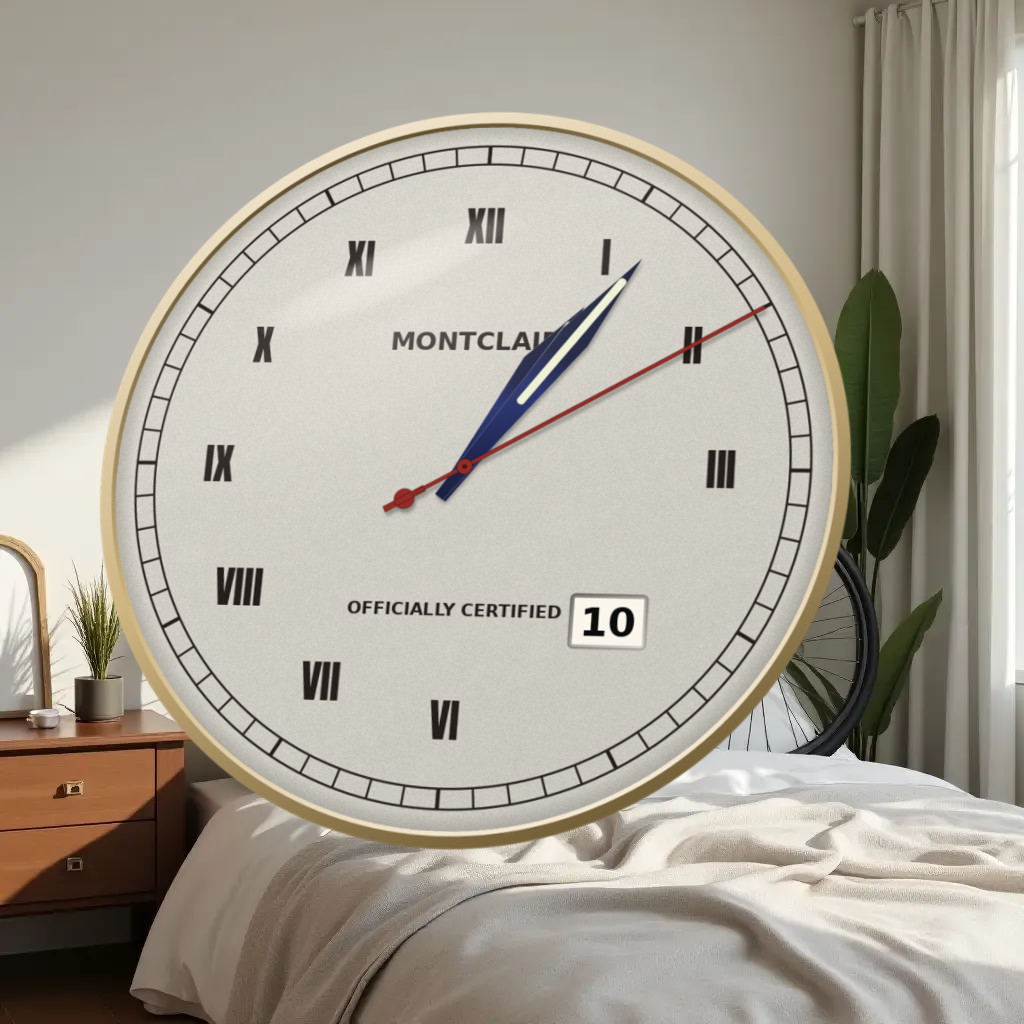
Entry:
1h06m10s
